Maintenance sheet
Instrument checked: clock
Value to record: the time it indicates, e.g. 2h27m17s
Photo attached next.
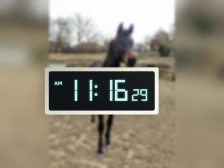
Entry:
11h16m29s
